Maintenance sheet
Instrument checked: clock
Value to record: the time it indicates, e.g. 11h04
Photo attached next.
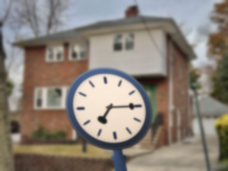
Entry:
7h15
